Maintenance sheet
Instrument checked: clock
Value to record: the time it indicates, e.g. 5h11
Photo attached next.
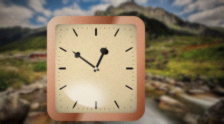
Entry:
12h51
